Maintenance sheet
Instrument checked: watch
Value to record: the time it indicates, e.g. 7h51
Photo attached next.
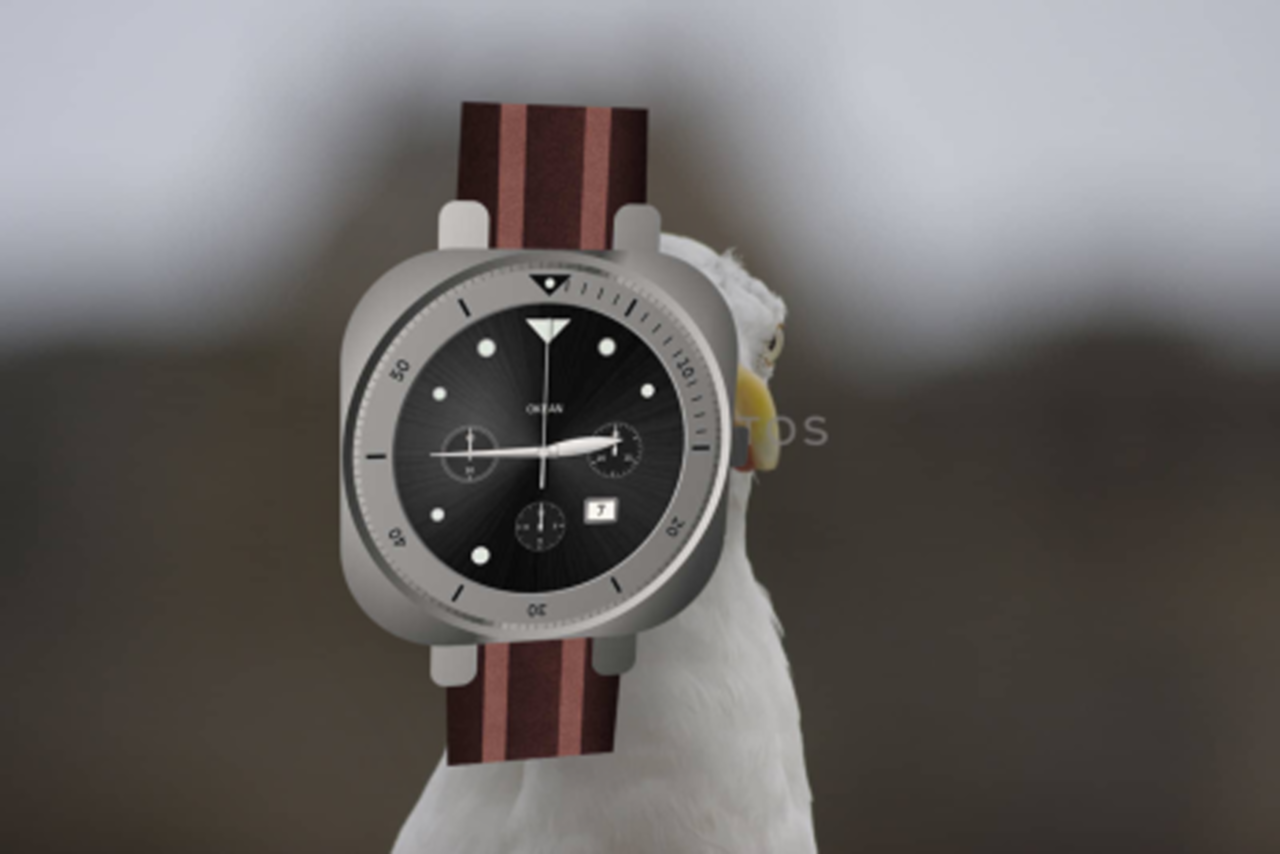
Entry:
2h45
